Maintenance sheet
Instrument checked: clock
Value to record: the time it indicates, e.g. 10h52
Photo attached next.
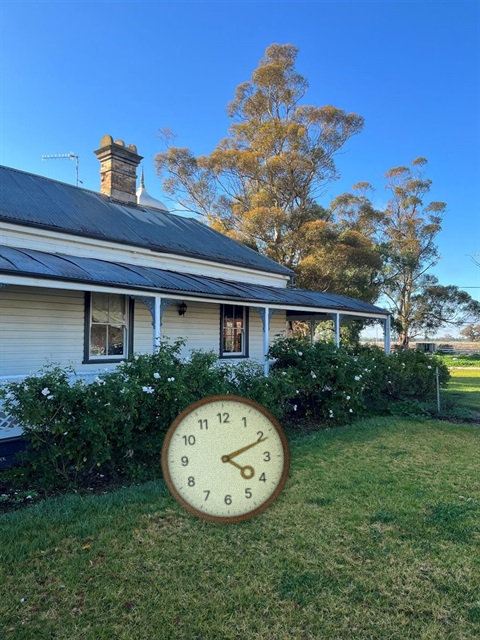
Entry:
4h11
